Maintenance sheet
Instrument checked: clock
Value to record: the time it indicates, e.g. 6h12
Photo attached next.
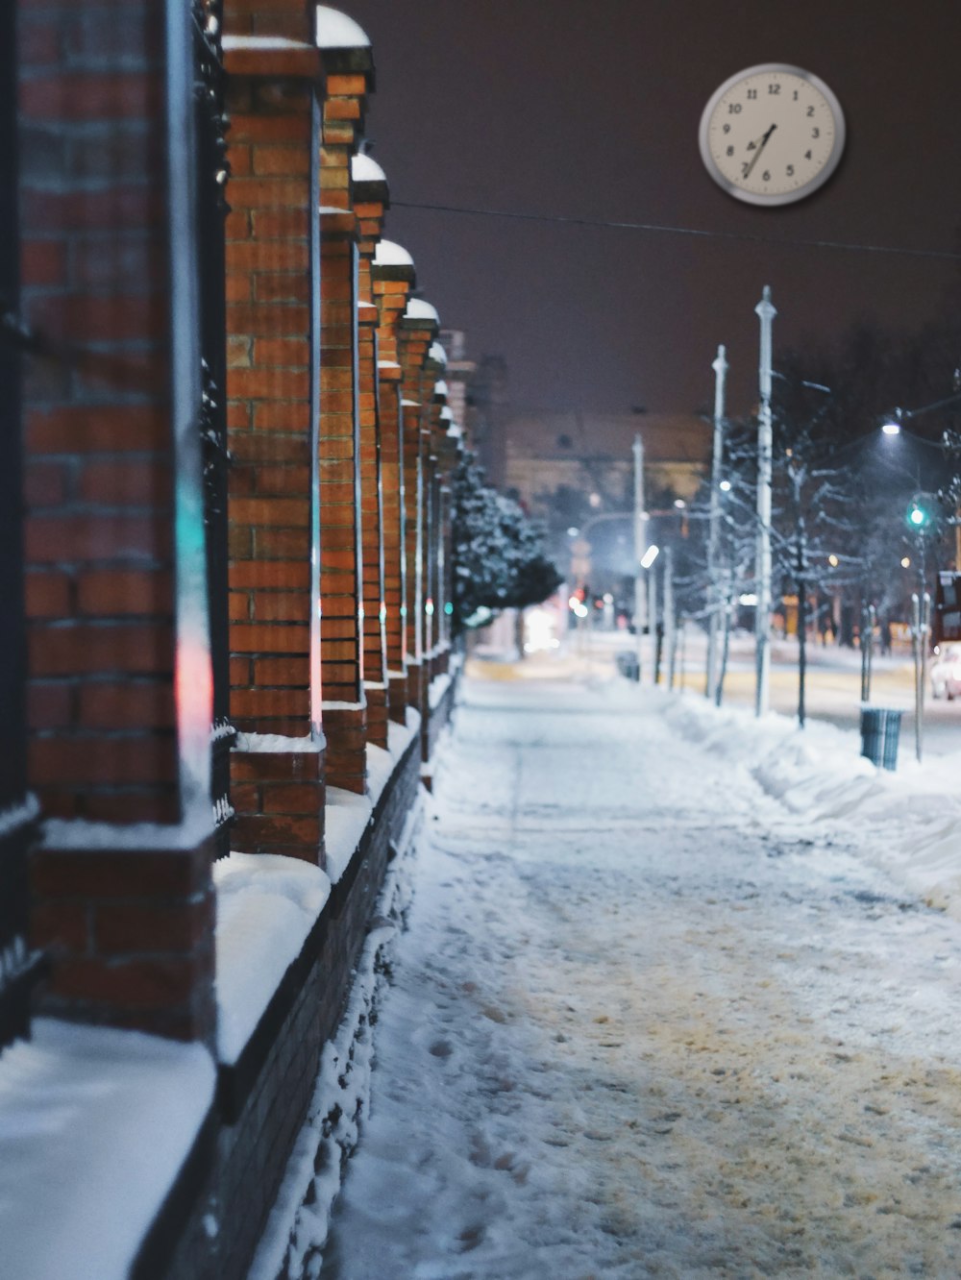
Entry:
7h34
